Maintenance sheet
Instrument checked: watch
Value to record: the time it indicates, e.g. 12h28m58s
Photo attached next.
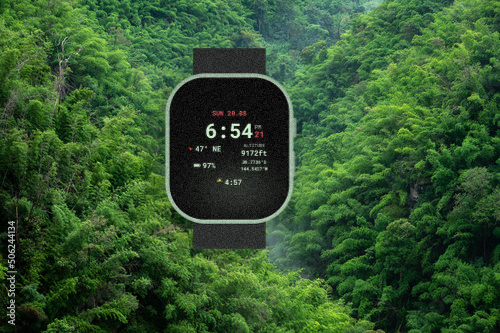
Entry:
6h54m21s
